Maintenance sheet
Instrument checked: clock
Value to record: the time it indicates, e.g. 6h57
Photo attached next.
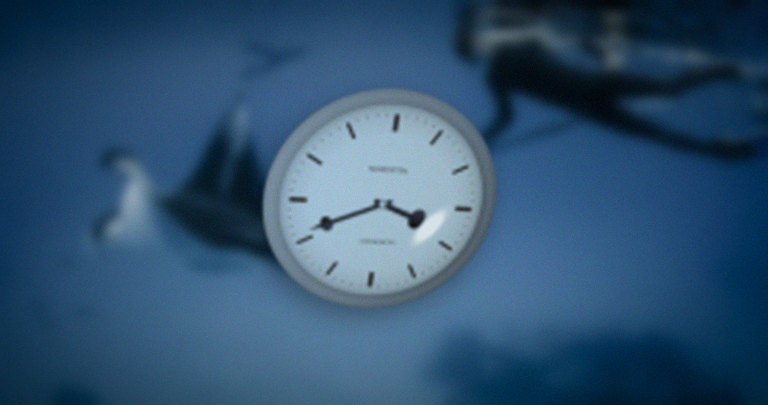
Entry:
3h41
